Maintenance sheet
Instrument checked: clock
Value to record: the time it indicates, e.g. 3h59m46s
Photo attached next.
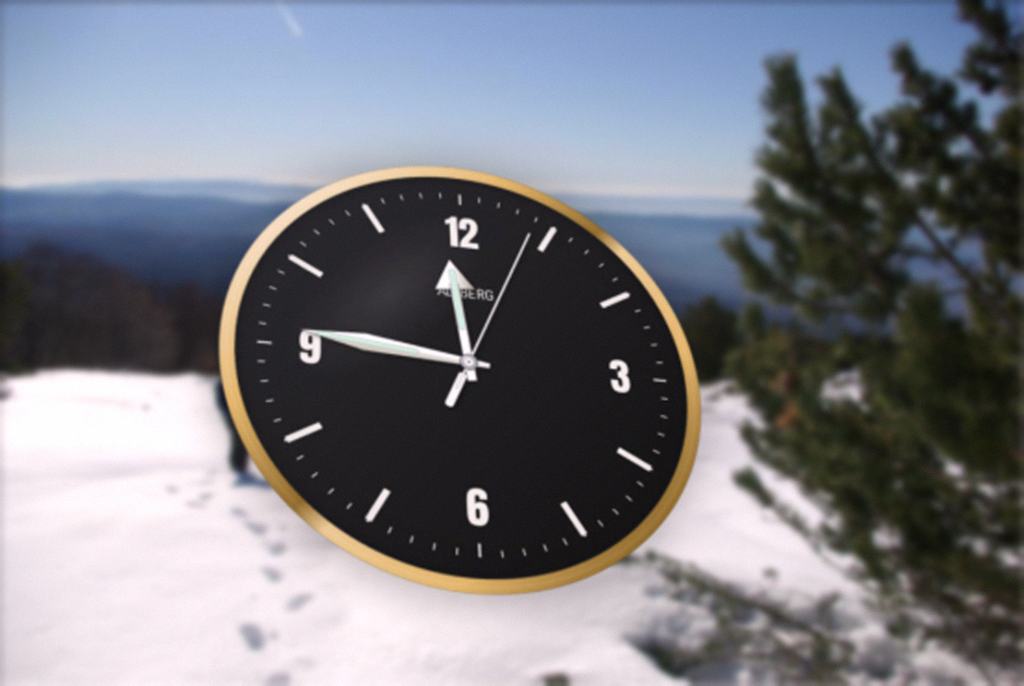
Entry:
11h46m04s
